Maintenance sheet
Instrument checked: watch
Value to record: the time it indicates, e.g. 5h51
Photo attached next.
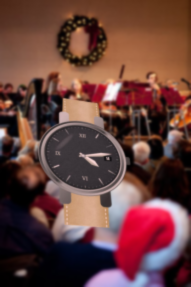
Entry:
4h13
